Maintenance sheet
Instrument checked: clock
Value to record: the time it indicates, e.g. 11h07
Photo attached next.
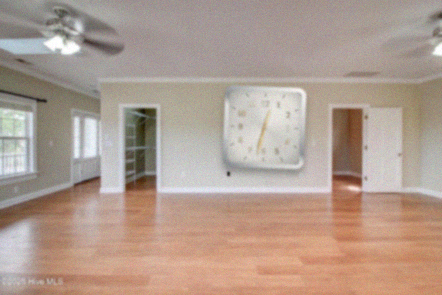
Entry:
12h32
